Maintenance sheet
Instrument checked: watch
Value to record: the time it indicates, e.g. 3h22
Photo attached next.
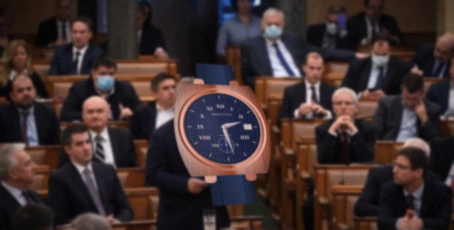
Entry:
2h28
